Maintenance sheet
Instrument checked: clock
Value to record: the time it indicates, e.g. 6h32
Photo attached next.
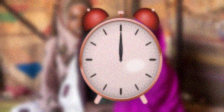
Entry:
12h00
